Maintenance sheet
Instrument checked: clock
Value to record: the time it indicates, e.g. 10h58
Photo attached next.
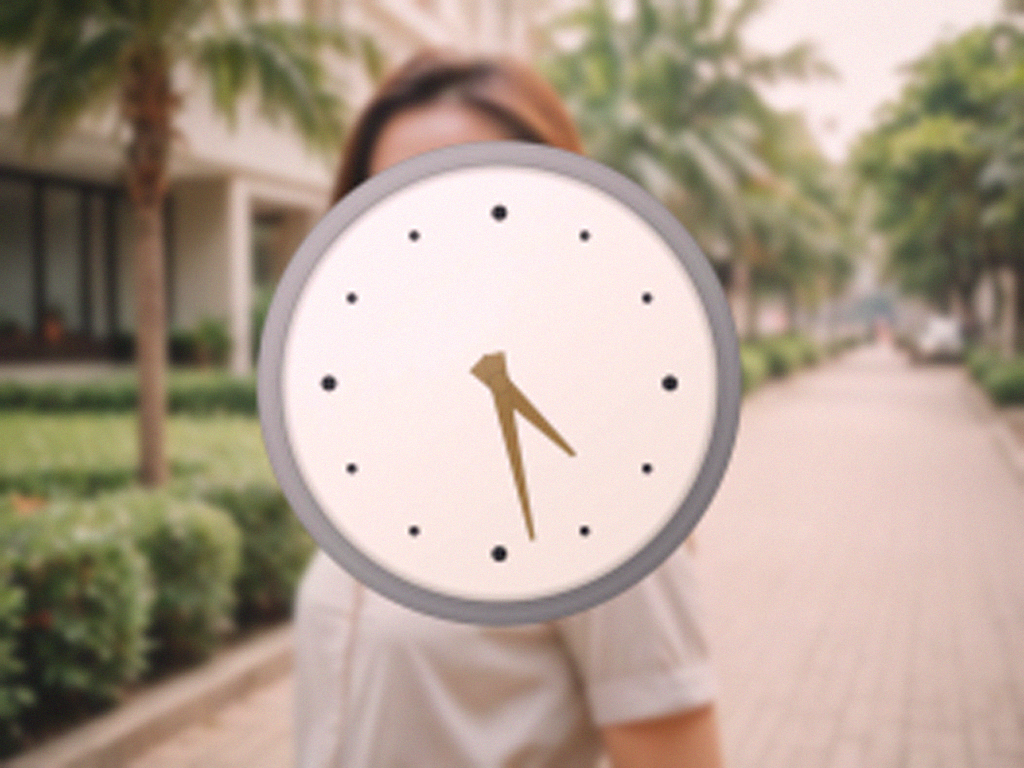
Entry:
4h28
